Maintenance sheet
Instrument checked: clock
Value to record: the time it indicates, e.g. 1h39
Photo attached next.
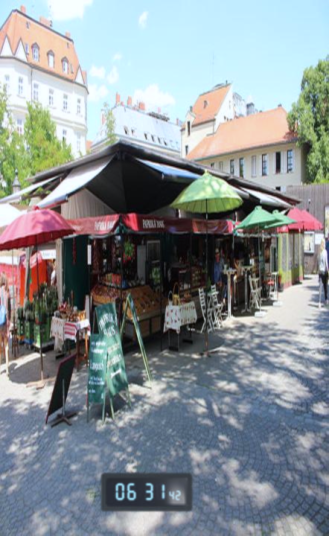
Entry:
6h31
